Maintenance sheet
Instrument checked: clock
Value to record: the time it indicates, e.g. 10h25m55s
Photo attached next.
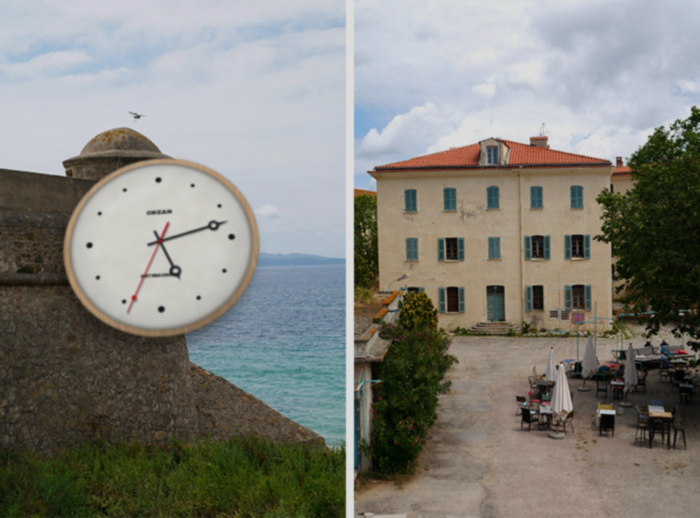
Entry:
5h12m34s
